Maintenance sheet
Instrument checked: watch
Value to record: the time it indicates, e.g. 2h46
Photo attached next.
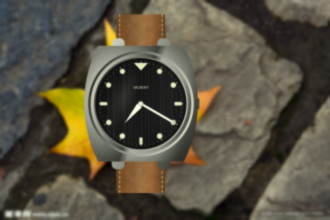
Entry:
7h20
